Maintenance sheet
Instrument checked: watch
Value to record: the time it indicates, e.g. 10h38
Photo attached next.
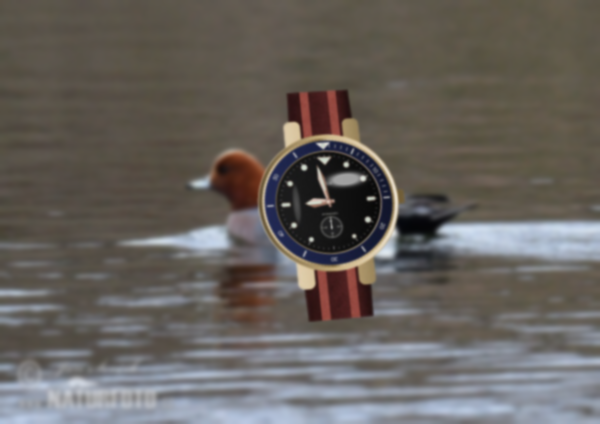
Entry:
8h58
